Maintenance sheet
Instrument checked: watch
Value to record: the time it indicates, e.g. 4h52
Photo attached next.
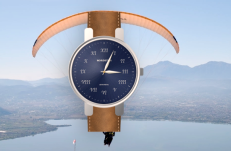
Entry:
3h04
